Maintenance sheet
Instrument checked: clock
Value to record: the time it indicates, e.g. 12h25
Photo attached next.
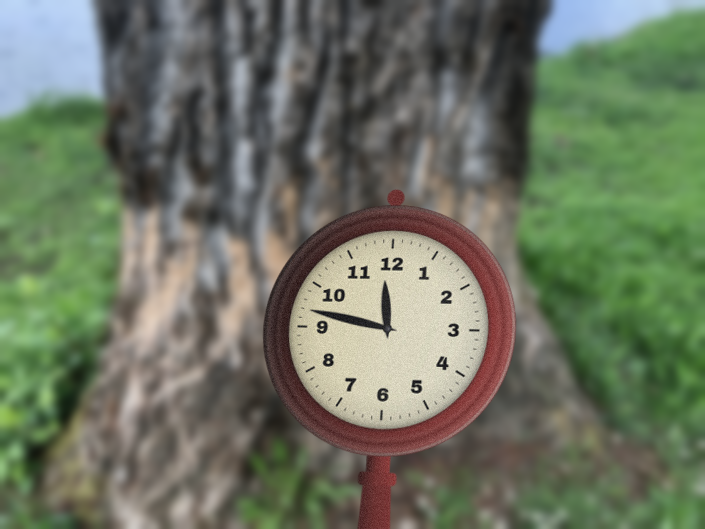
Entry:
11h47
